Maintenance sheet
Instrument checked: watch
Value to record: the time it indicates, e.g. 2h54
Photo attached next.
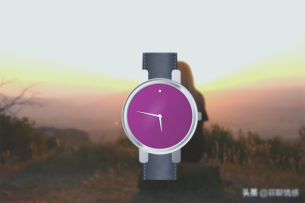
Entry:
5h47
